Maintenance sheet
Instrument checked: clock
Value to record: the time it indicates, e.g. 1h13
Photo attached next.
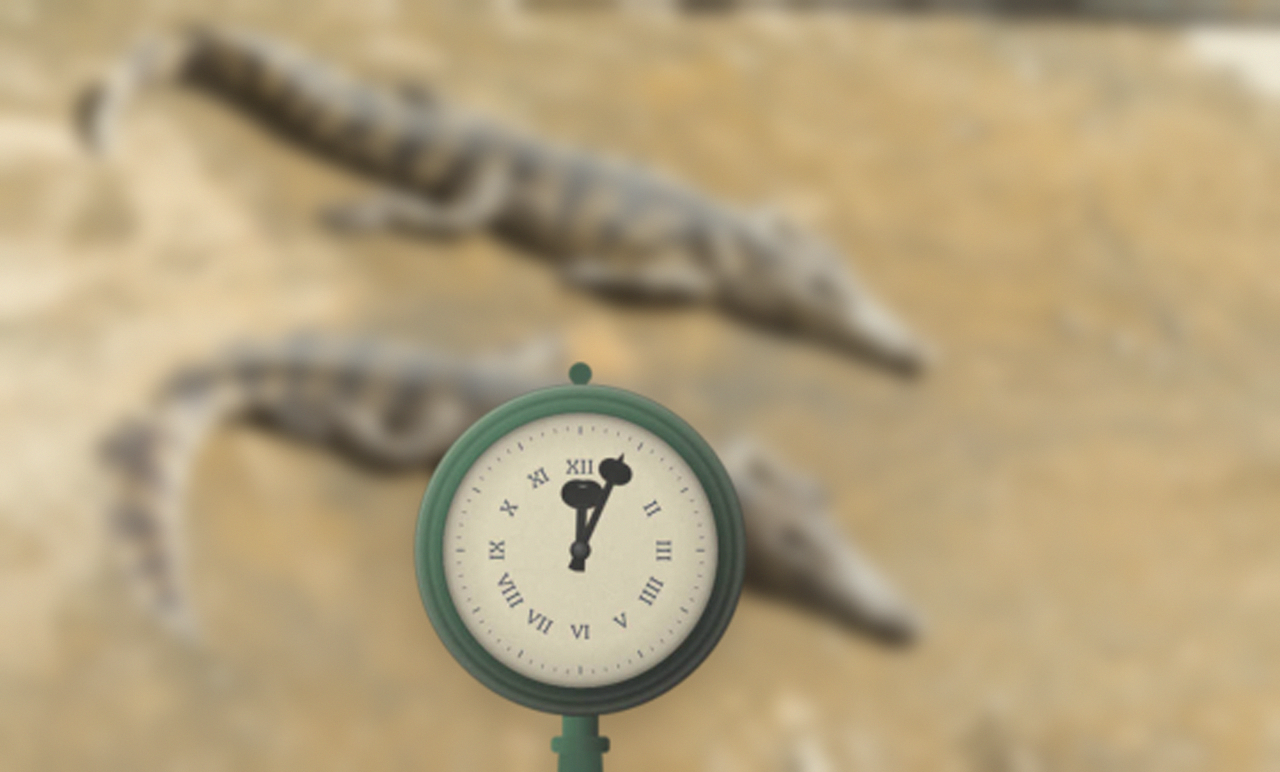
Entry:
12h04
